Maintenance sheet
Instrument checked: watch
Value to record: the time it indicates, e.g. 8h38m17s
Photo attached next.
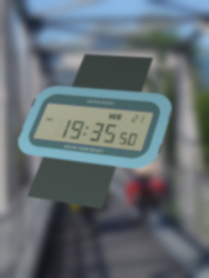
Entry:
19h35m50s
